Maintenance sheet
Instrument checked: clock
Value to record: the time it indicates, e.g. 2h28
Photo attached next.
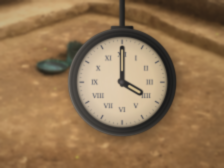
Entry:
4h00
